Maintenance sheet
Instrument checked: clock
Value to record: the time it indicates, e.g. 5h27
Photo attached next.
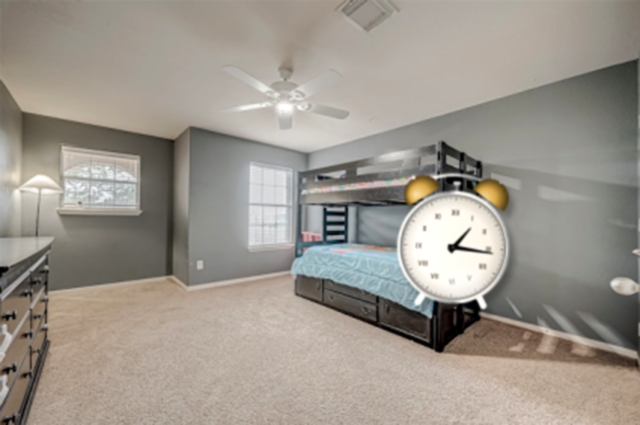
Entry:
1h16
